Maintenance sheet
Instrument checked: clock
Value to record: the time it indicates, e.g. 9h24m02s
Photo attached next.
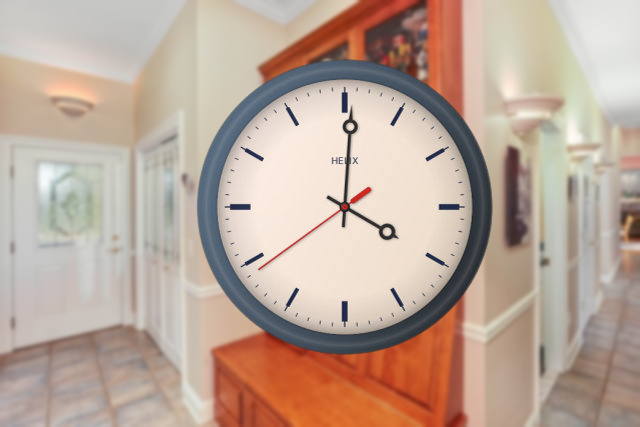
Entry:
4h00m39s
